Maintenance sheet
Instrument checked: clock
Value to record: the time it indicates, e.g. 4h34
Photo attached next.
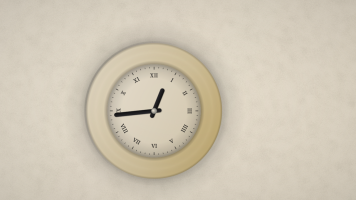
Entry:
12h44
